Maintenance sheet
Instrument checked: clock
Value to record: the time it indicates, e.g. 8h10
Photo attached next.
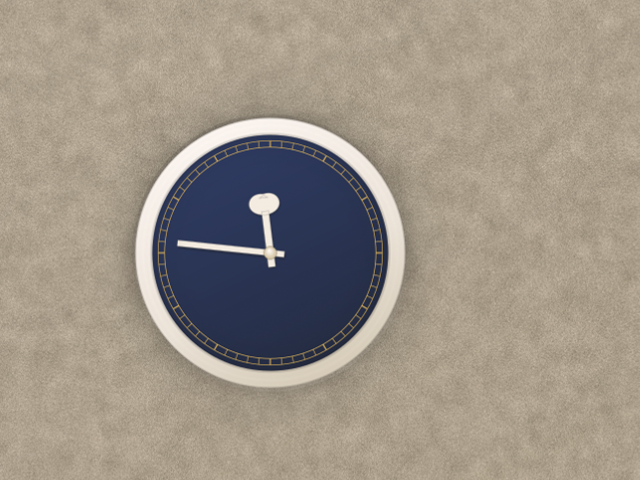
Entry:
11h46
